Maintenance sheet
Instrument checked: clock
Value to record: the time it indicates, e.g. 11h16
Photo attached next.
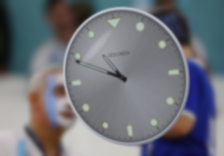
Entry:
10h49
